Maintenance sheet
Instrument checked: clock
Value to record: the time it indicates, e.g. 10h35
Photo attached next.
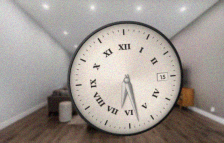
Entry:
6h28
